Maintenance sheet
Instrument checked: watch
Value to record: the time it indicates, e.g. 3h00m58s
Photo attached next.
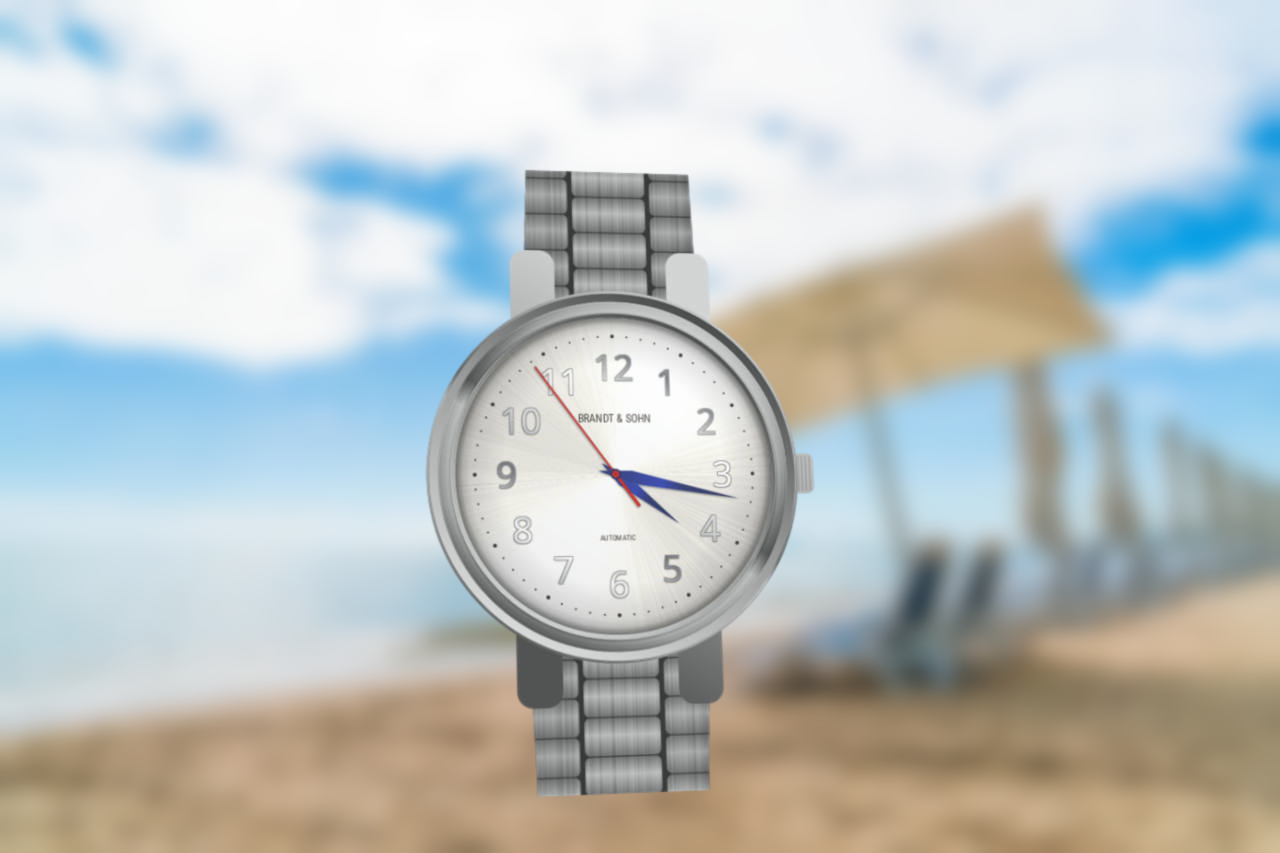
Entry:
4h16m54s
